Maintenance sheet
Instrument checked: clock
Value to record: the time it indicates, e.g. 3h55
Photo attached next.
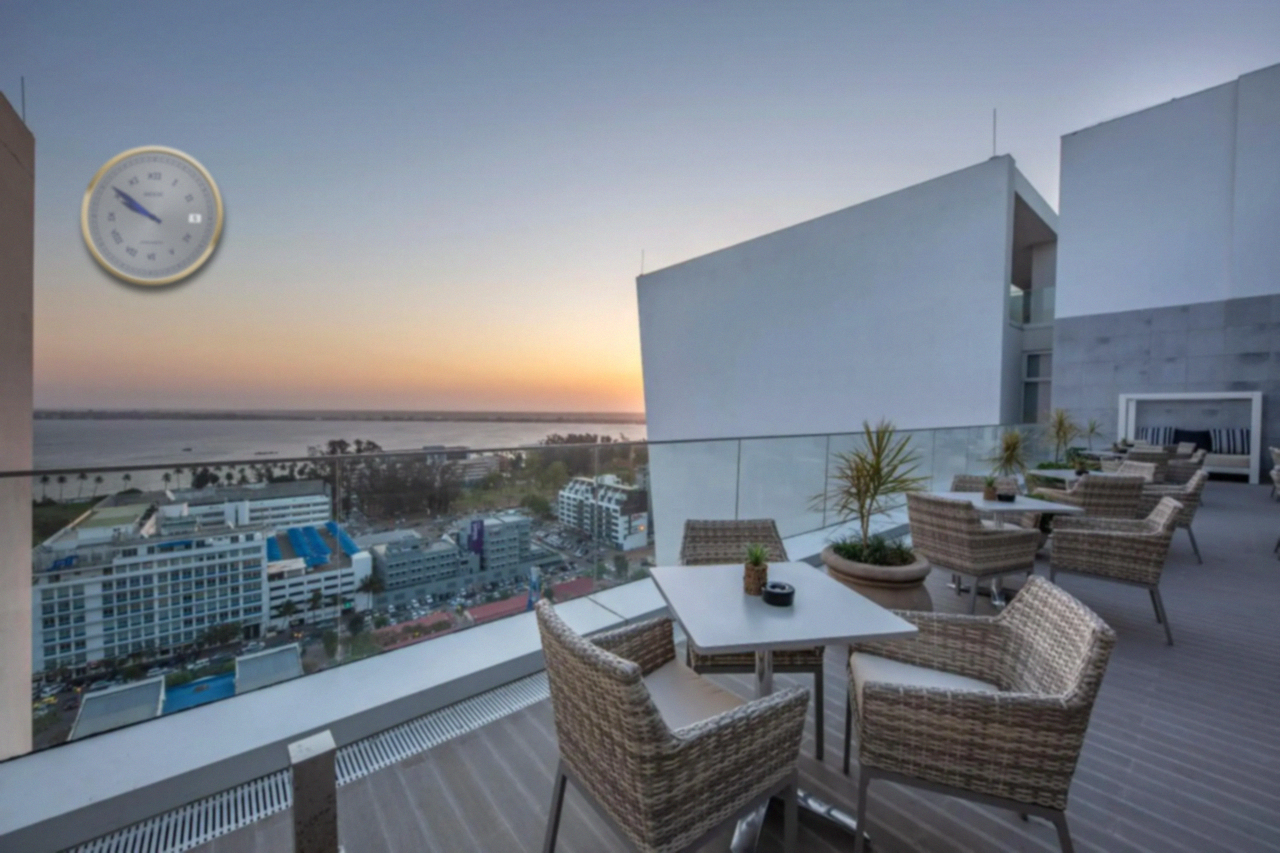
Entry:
9h51
